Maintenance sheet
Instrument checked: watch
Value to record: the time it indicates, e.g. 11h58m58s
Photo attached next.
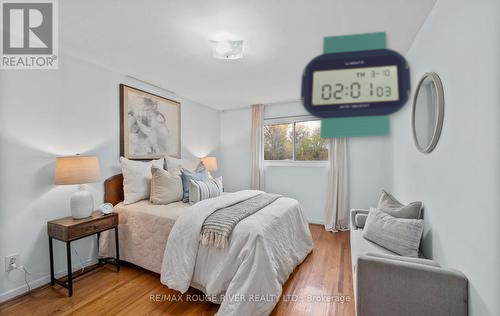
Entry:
2h01m03s
